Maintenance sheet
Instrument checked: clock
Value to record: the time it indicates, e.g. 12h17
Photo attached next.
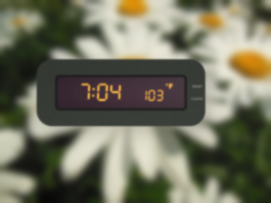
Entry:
7h04
